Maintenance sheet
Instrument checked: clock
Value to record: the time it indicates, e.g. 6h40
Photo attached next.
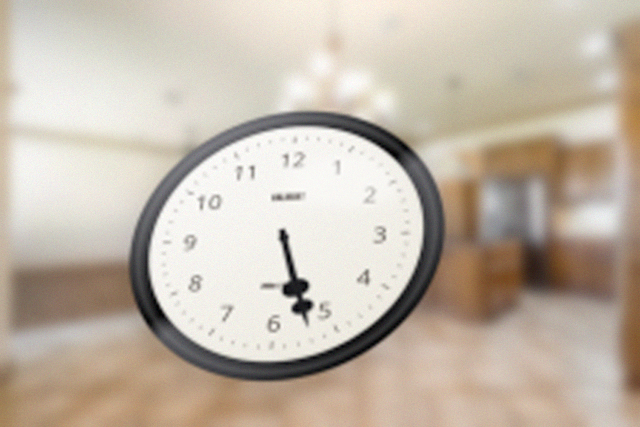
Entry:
5h27
